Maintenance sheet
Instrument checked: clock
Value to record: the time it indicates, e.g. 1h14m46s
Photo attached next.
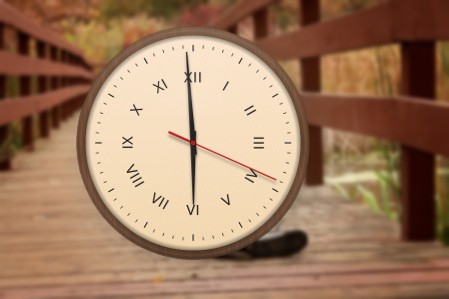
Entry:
5h59m19s
